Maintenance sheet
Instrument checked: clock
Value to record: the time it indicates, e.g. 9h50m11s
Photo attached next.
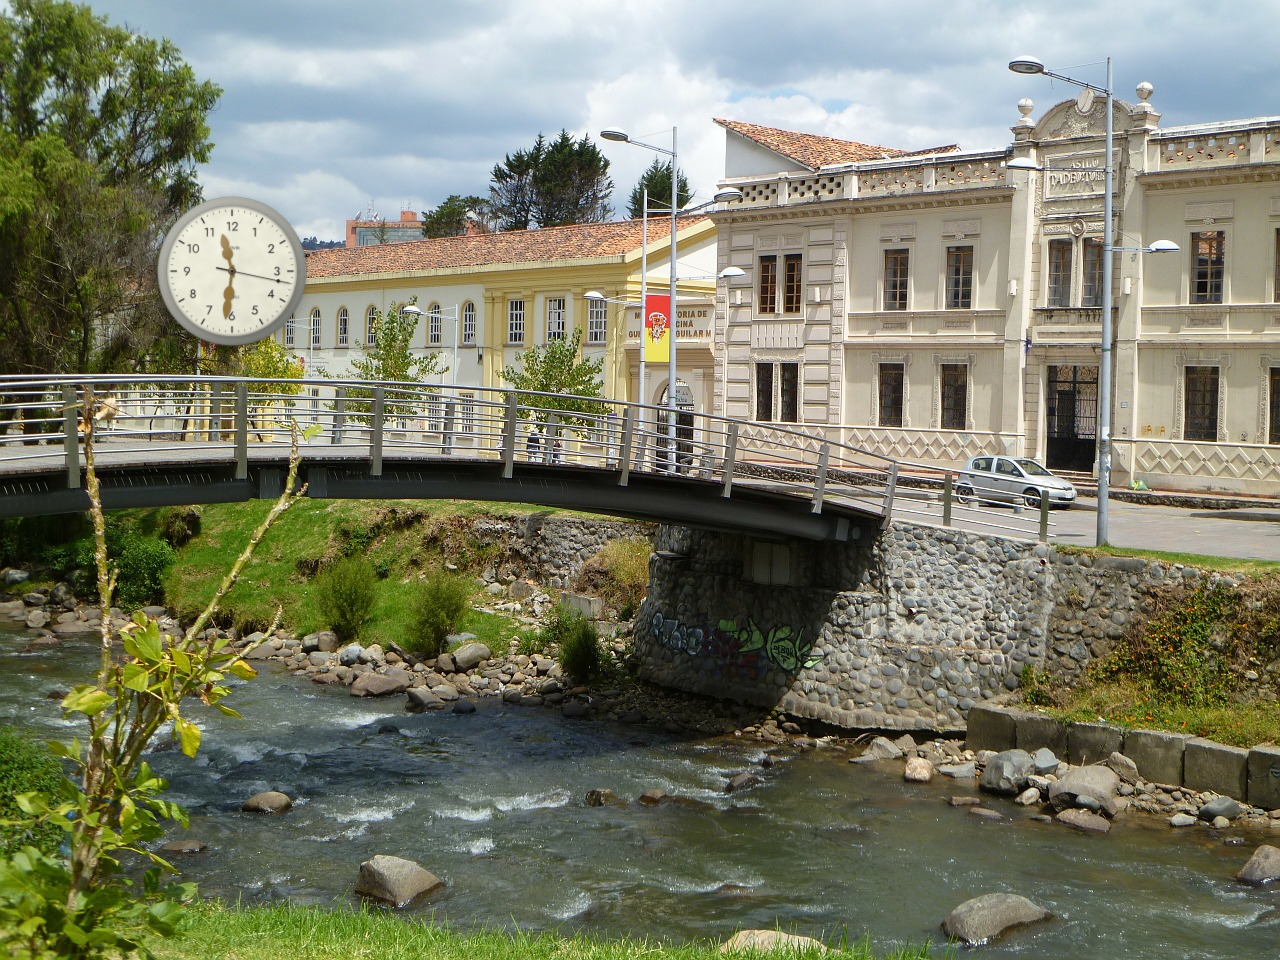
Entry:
11h31m17s
